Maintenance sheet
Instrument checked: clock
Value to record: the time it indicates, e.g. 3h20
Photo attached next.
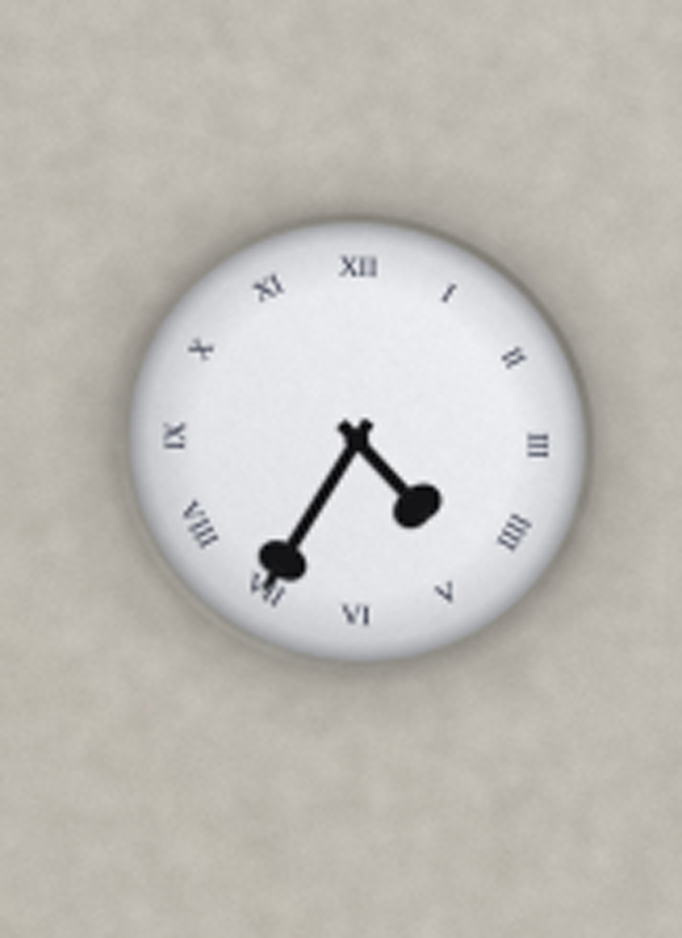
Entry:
4h35
